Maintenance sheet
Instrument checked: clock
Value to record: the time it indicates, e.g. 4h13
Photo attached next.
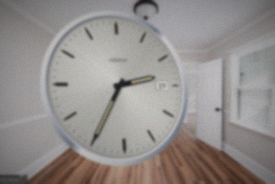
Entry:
2h35
